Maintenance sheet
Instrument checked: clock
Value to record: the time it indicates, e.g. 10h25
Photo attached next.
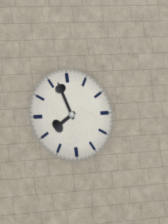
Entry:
7h57
